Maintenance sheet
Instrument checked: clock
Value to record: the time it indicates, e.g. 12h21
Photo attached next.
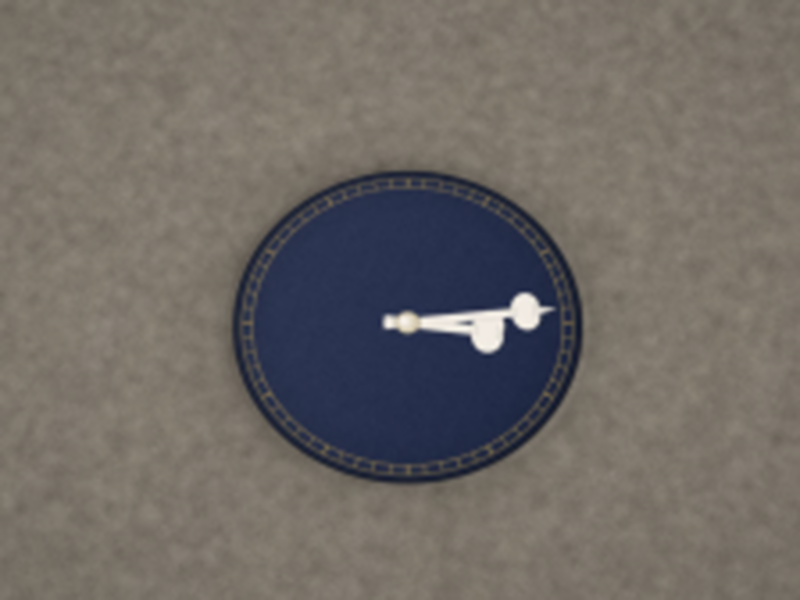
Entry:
3h14
